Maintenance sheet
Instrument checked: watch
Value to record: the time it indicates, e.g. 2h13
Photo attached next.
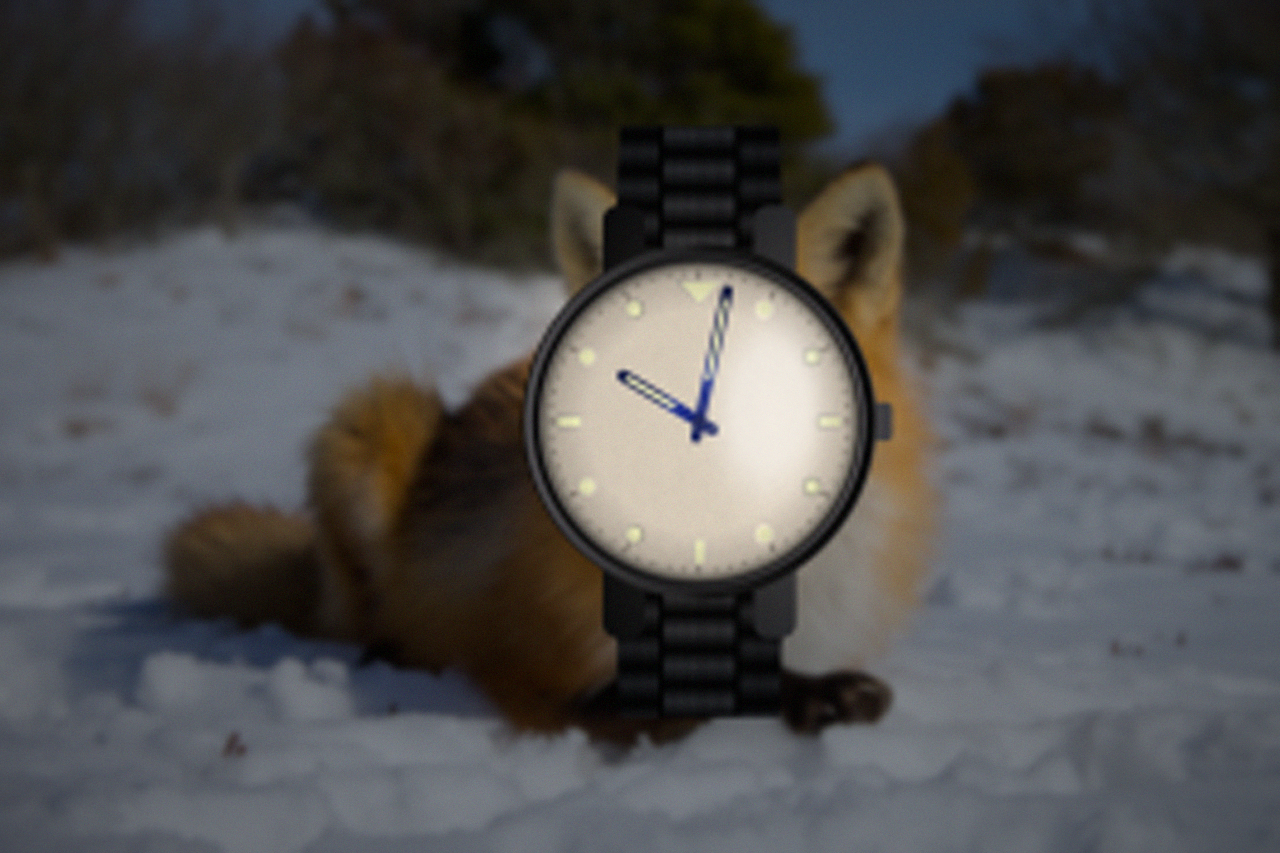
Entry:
10h02
